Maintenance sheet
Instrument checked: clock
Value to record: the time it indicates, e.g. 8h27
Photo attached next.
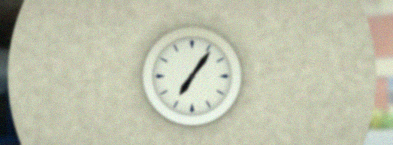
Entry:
7h06
